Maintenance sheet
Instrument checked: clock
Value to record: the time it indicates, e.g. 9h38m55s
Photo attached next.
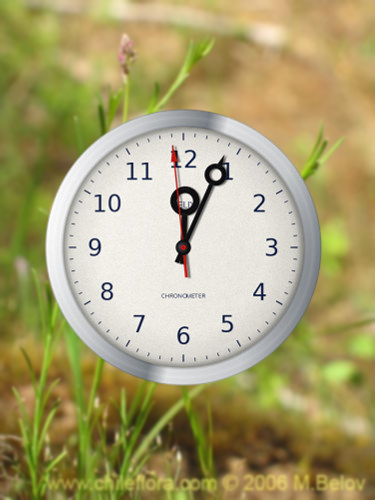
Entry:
12h03m59s
